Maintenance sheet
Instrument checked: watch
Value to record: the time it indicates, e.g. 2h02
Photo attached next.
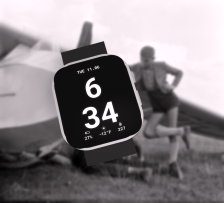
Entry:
6h34
